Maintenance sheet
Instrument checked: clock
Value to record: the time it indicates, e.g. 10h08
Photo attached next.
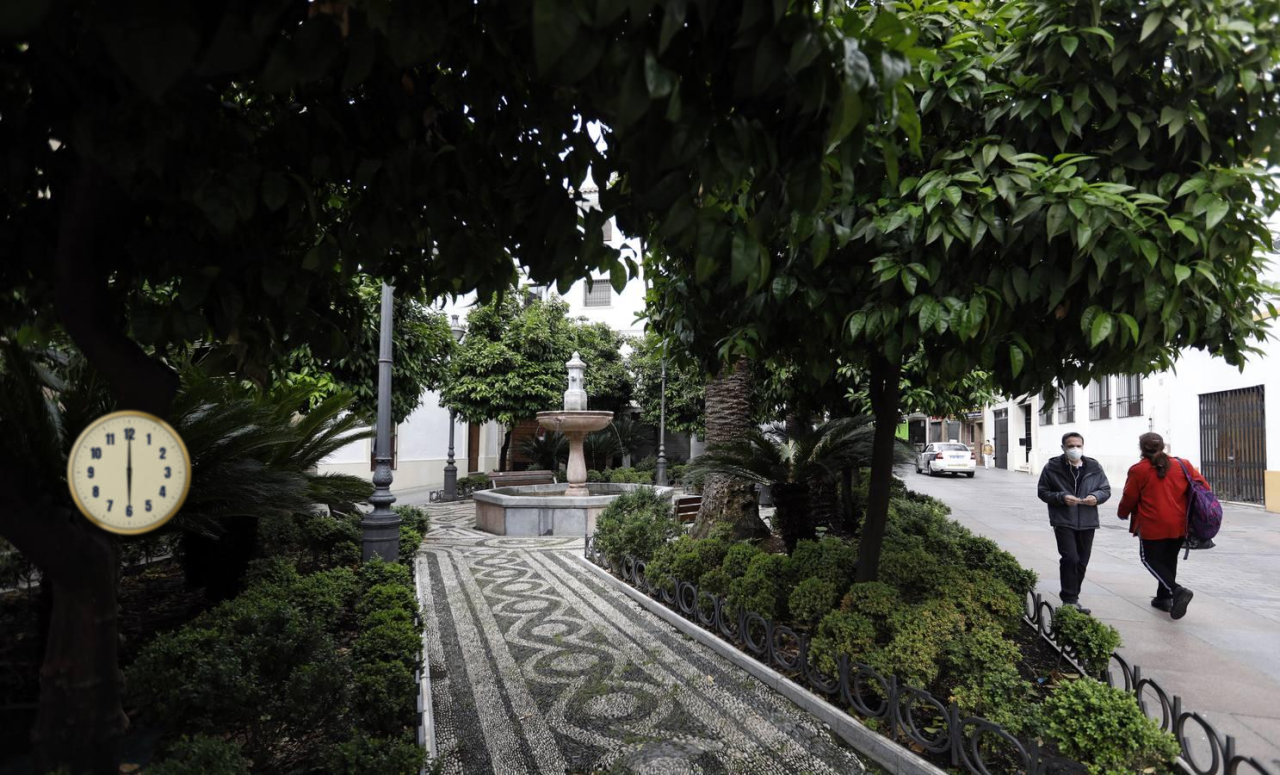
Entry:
6h00
